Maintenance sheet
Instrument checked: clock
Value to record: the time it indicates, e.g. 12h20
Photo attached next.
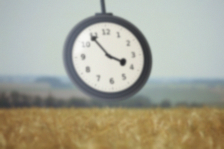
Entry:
3h54
